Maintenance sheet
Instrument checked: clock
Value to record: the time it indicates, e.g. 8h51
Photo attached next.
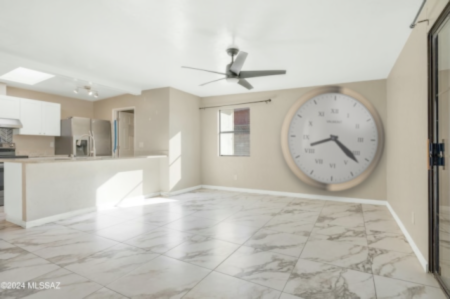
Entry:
8h22
